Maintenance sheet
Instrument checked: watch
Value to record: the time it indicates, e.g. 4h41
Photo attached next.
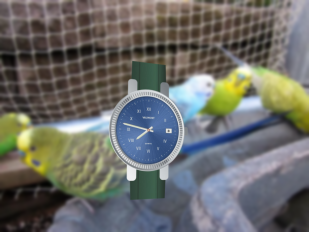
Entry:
7h47
